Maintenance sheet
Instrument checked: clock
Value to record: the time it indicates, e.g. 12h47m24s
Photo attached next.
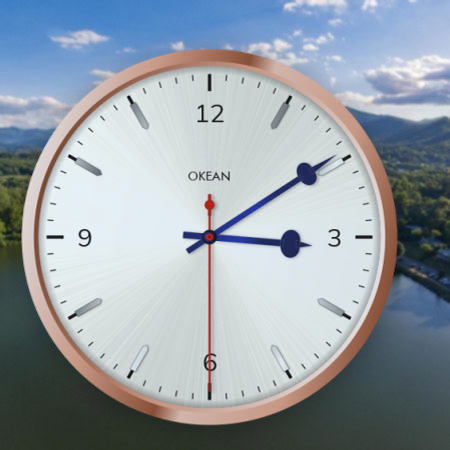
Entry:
3h09m30s
